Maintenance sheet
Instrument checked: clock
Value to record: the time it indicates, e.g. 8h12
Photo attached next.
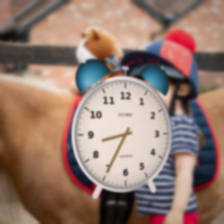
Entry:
8h35
